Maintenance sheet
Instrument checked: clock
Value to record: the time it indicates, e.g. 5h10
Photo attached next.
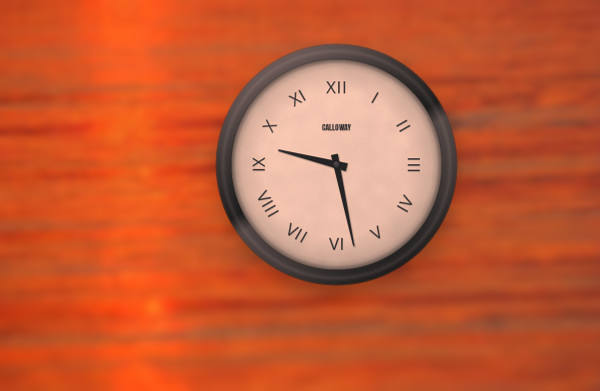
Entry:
9h28
